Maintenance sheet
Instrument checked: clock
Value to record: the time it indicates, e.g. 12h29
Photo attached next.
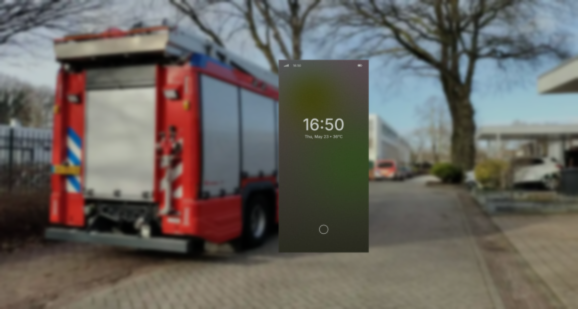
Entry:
16h50
